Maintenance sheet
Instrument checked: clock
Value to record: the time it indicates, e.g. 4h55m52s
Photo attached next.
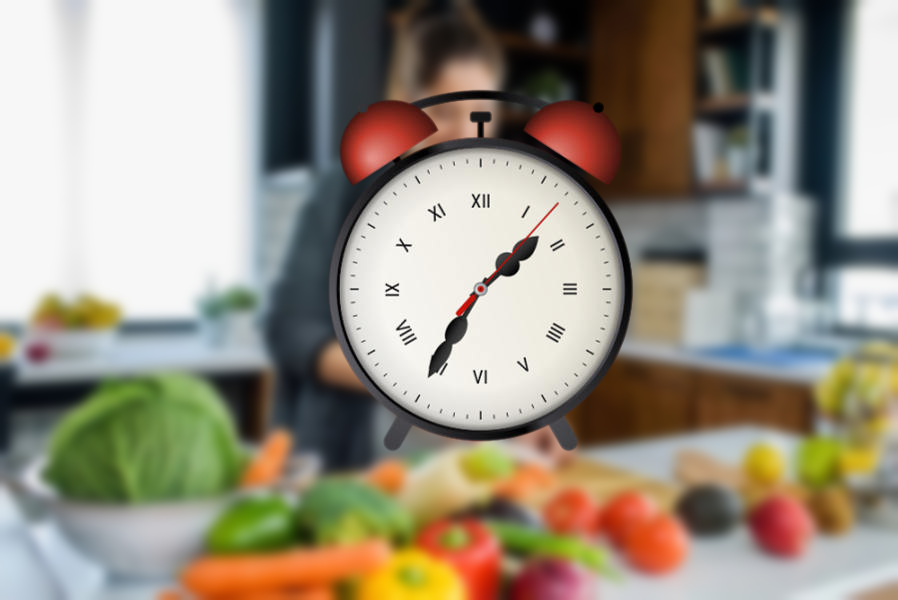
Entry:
1h35m07s
